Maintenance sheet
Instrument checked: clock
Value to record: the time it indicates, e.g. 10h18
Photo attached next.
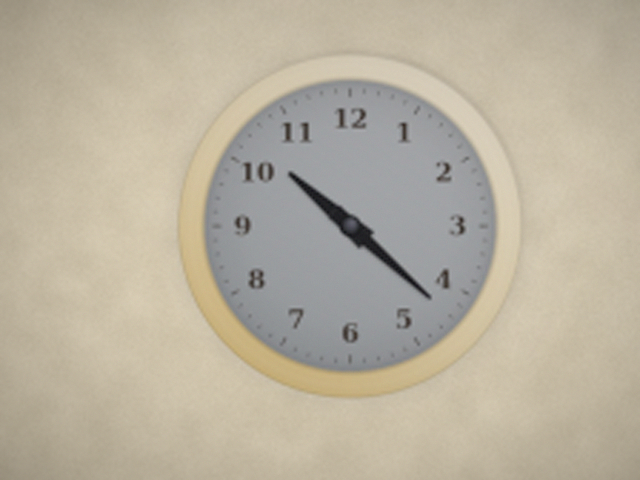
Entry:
10h22
